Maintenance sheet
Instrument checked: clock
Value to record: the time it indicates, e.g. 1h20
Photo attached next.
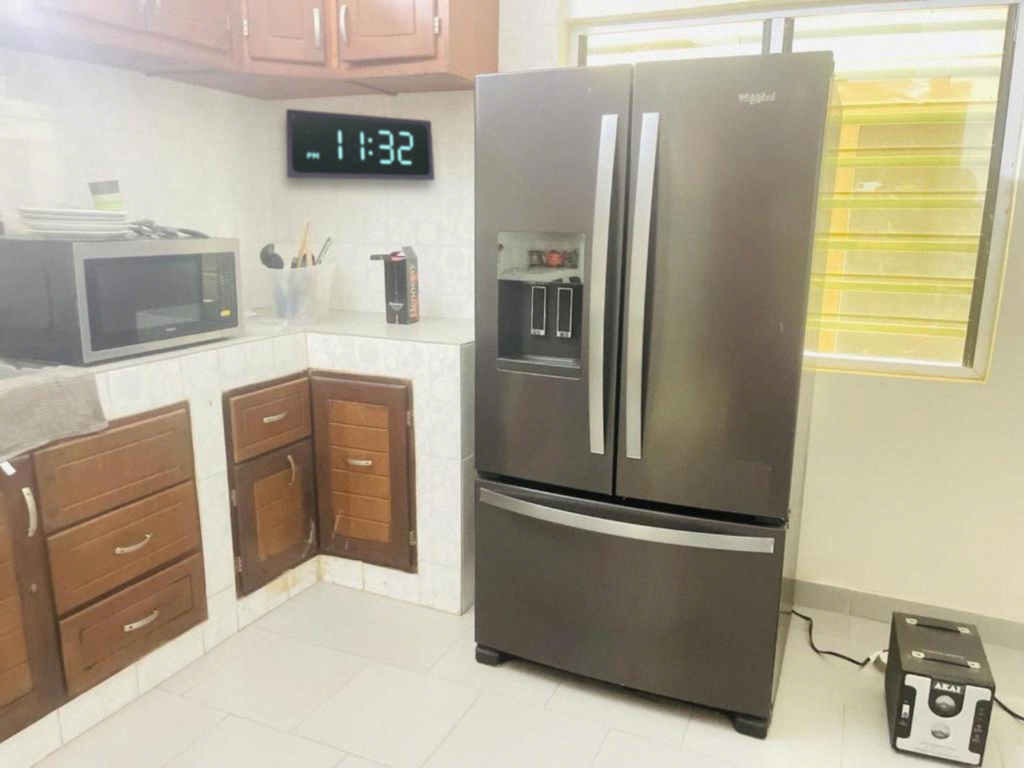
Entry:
11h32
